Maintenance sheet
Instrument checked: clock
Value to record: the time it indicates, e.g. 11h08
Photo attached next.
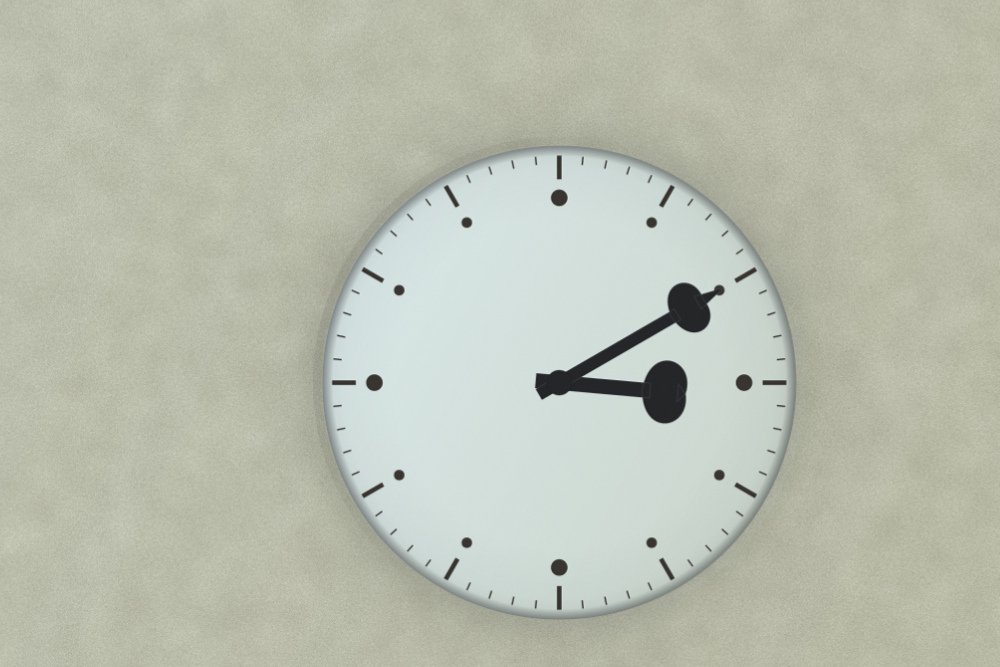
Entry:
3h10
